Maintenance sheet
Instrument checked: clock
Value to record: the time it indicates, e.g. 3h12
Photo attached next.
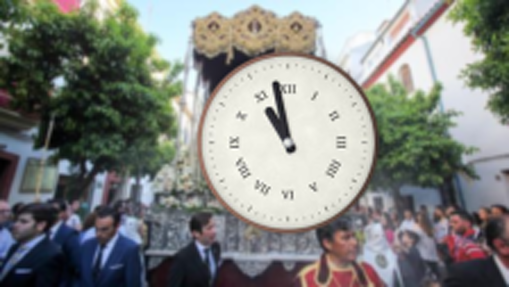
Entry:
10h58
